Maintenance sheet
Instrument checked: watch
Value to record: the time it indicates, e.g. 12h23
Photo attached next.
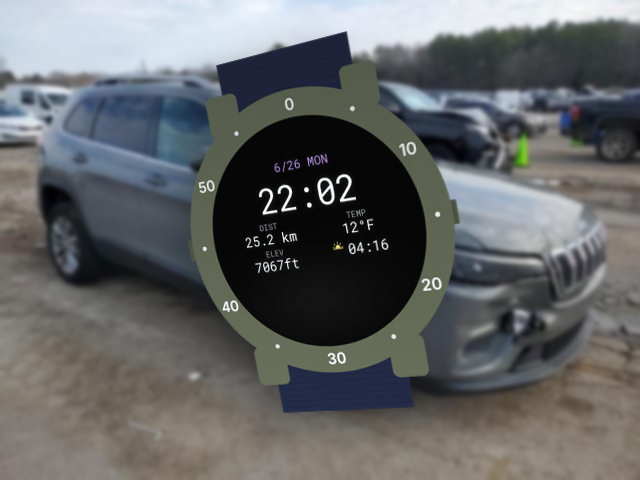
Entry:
22h02
